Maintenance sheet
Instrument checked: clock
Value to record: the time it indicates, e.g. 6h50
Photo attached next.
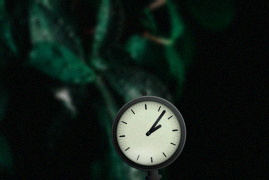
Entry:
2h07
